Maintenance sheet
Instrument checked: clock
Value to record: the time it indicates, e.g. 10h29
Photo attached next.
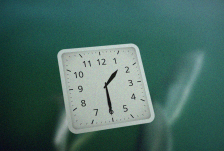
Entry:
1h30
